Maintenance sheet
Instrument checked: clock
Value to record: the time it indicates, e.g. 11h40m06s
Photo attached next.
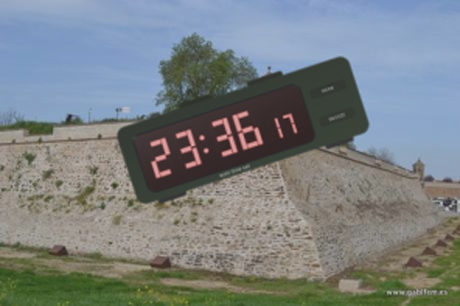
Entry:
23h36m17s
